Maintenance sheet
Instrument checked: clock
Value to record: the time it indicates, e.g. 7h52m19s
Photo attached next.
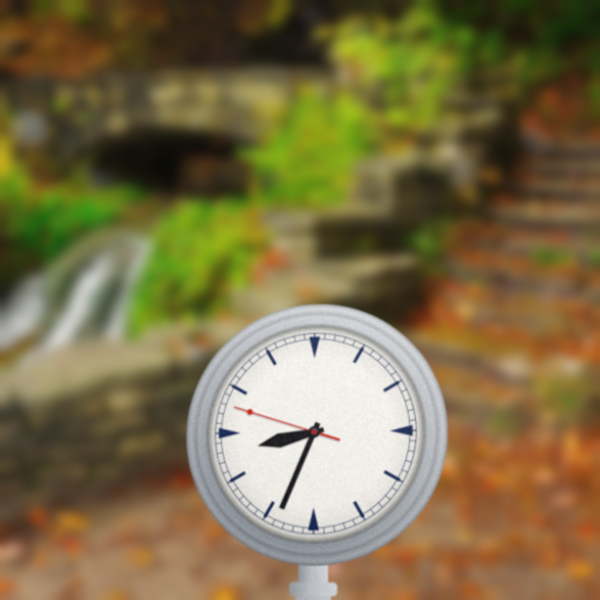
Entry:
8h33m48s
